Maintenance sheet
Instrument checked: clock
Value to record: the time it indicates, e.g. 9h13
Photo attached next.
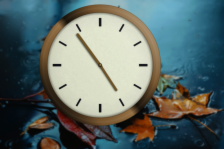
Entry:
4h54
